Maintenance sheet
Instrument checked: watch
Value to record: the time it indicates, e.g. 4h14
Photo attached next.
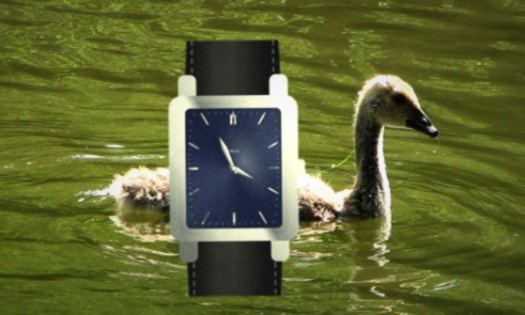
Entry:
3h56
